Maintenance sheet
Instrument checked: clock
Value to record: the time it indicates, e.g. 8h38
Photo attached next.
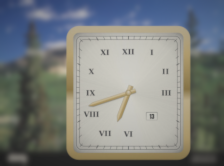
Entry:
6h42
